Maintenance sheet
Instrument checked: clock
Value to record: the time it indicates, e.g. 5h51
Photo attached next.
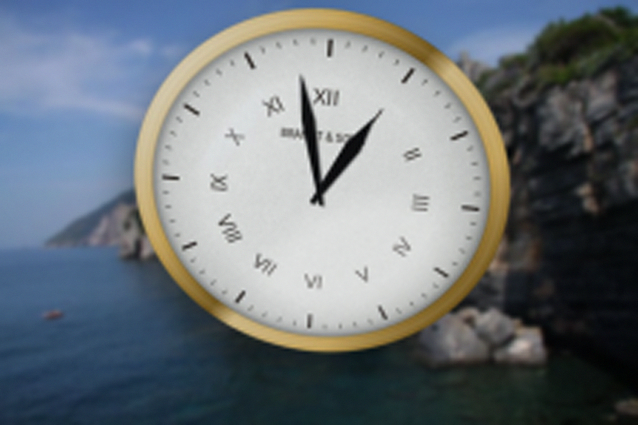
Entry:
12h58
